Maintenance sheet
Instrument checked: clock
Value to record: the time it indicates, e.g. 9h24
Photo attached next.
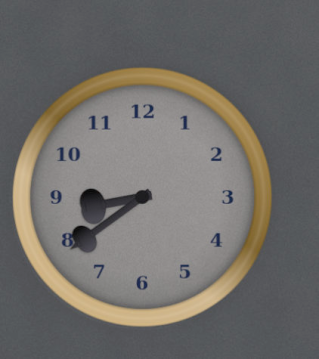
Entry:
8h39
